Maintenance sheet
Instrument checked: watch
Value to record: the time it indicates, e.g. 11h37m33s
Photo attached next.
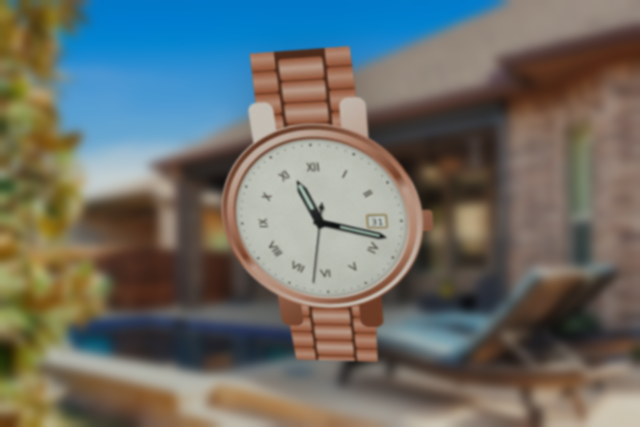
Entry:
11h17m32s
